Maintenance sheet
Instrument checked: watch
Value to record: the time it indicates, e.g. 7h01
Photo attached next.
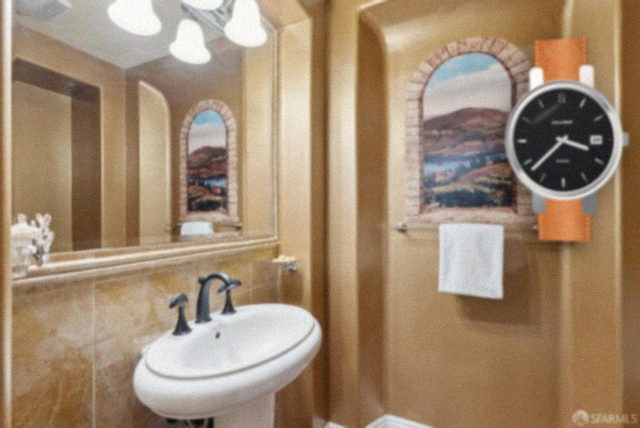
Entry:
3h38
